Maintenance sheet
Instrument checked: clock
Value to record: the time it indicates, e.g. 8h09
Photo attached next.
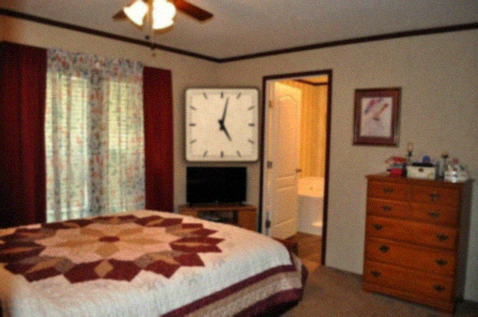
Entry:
5h02
